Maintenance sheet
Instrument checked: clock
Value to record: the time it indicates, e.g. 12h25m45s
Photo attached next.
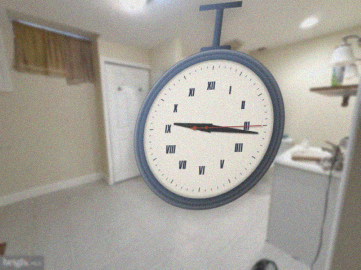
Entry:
9h16m15s
